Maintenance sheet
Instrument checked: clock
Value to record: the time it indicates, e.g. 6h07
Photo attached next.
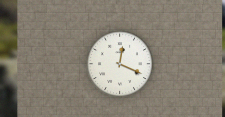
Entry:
12h19
